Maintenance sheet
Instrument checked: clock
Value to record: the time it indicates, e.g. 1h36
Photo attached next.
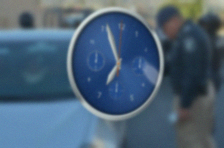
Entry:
6h56
